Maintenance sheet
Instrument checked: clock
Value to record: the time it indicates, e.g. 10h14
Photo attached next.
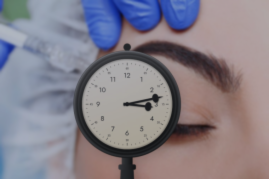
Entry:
3h13
